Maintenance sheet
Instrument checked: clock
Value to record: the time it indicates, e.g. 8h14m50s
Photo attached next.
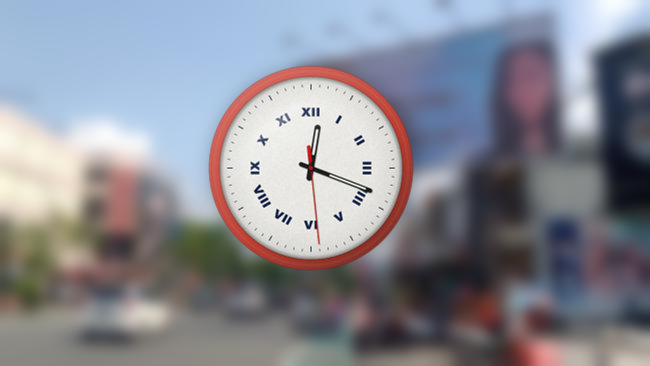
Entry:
12h18m29s
